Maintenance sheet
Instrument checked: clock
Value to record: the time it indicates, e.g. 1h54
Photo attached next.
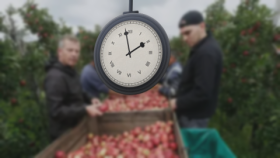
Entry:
1h58
